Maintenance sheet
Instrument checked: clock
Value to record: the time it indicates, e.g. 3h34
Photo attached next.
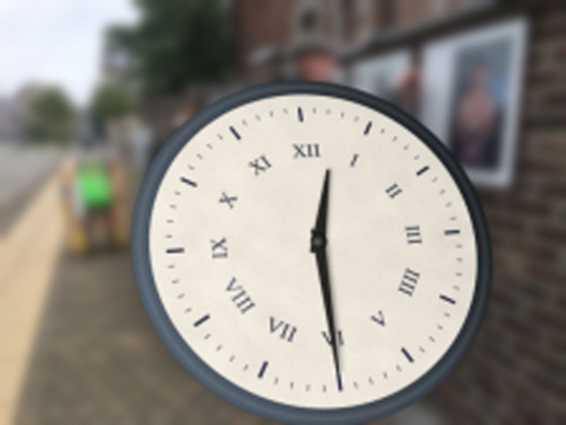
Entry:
12h30
